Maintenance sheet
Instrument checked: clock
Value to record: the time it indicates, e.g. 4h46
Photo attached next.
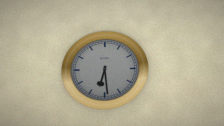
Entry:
6h29
